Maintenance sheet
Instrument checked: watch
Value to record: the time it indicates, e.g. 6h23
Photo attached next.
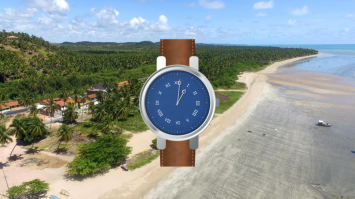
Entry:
1h01
